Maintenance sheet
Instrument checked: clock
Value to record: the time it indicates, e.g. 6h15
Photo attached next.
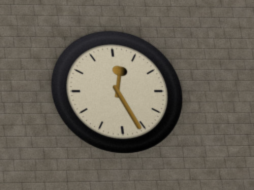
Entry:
12h26
